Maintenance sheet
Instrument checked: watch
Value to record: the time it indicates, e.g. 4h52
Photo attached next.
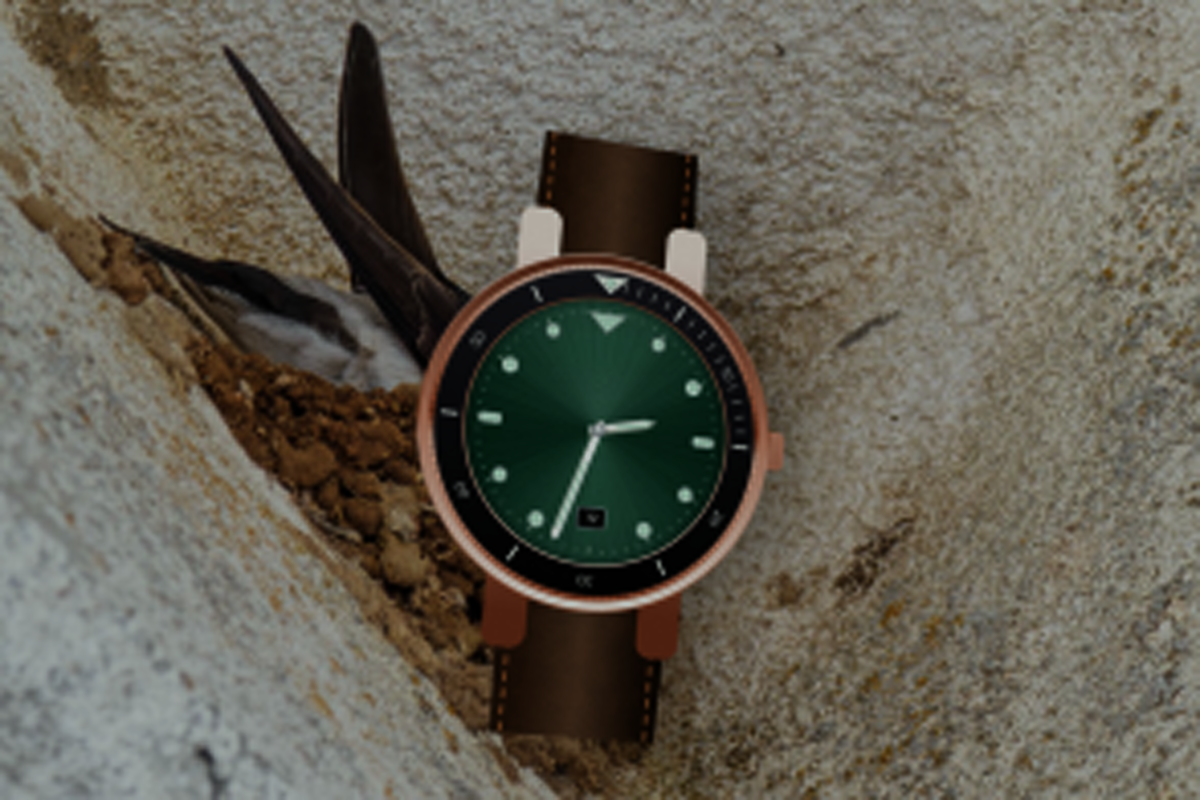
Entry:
2h33
